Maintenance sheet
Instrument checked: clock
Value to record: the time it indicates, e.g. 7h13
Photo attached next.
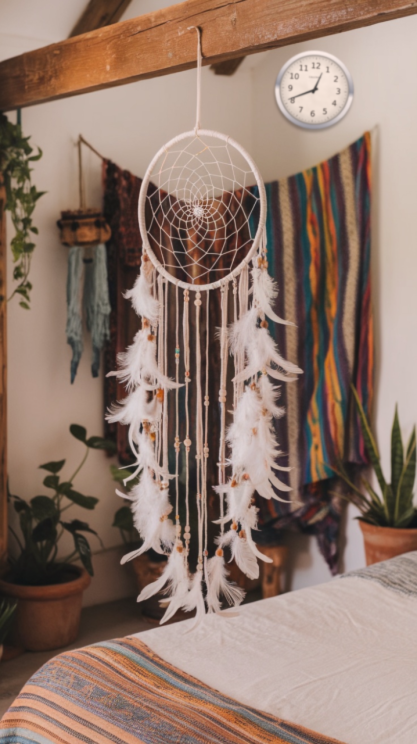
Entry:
12h41
